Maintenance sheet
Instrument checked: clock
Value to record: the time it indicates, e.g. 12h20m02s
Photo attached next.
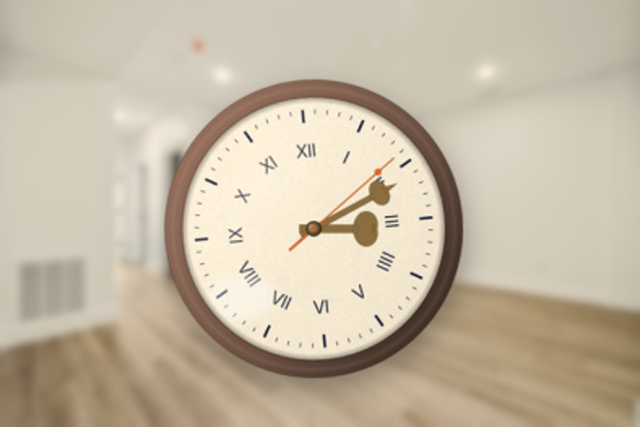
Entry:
3h11m09s
